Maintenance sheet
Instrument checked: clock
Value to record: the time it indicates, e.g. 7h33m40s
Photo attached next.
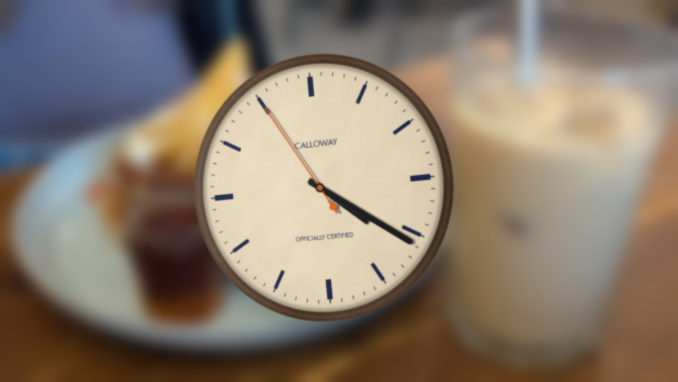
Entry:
4h20m55s
